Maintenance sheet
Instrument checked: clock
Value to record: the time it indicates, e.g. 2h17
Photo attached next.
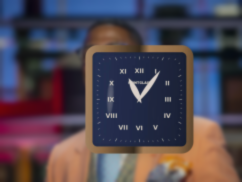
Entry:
11h06
